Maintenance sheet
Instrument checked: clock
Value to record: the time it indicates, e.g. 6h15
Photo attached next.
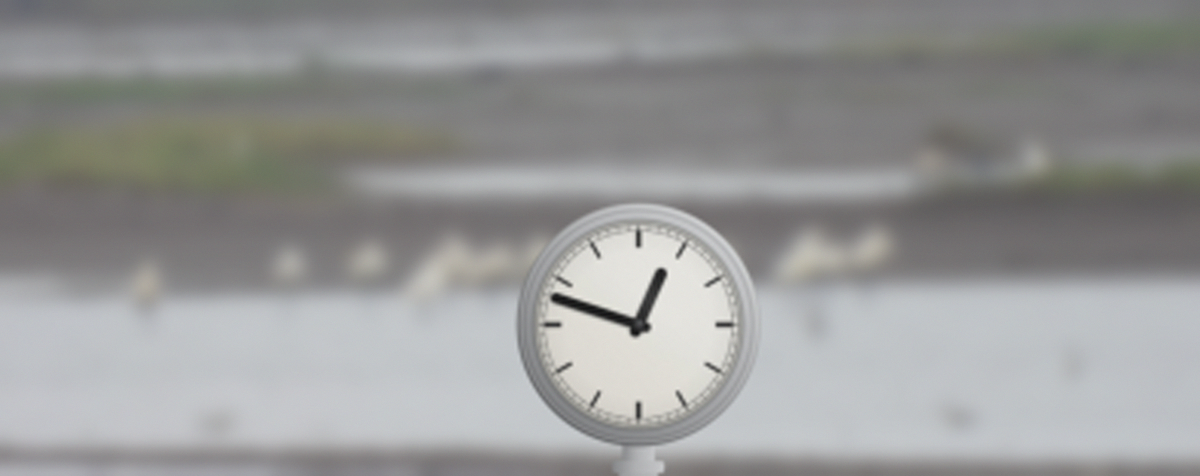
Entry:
12h48
